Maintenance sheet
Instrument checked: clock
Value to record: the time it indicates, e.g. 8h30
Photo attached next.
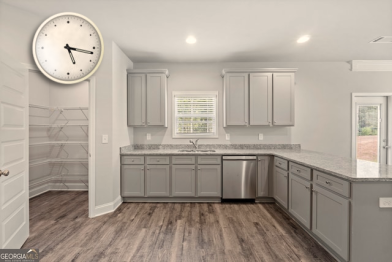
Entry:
5h17
